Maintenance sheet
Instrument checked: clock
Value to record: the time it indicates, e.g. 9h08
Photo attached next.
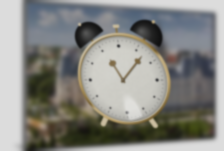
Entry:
11h07
